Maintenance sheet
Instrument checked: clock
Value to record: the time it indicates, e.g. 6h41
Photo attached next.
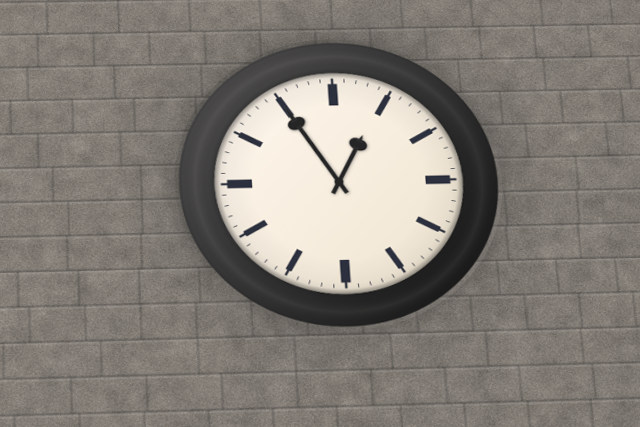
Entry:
12h55
